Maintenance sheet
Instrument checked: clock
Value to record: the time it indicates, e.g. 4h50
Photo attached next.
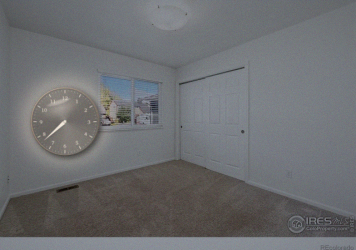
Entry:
7h38
